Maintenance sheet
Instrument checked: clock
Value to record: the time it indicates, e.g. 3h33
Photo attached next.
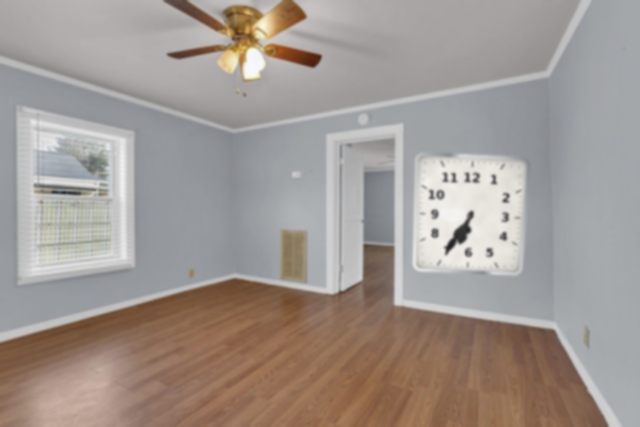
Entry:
6h35
